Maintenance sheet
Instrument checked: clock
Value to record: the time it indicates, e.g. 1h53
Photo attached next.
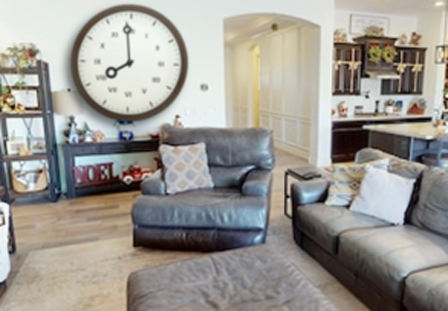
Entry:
7h59
